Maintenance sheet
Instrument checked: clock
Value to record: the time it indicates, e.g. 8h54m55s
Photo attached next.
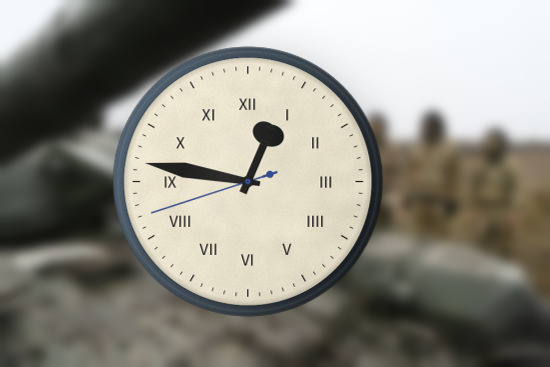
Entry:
12h46m42s
